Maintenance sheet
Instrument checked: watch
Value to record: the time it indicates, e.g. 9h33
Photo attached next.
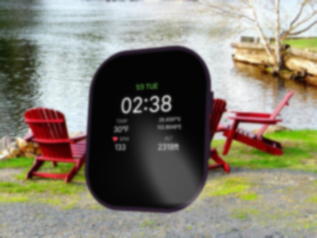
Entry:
2h38
